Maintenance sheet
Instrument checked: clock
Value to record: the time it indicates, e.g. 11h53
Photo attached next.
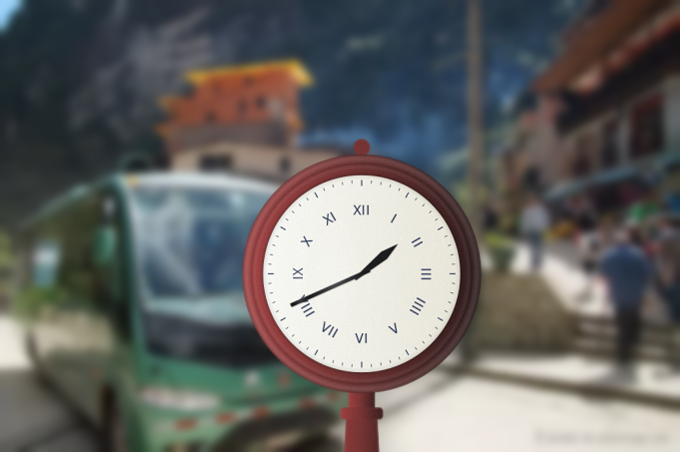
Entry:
1h41
